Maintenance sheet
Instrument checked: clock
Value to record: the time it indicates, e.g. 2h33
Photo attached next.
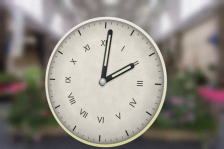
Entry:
2h01
